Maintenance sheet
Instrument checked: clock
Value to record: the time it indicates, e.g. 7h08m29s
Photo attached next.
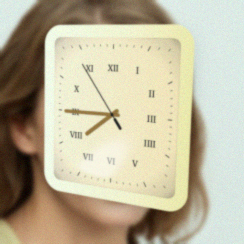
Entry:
7h44m54s
